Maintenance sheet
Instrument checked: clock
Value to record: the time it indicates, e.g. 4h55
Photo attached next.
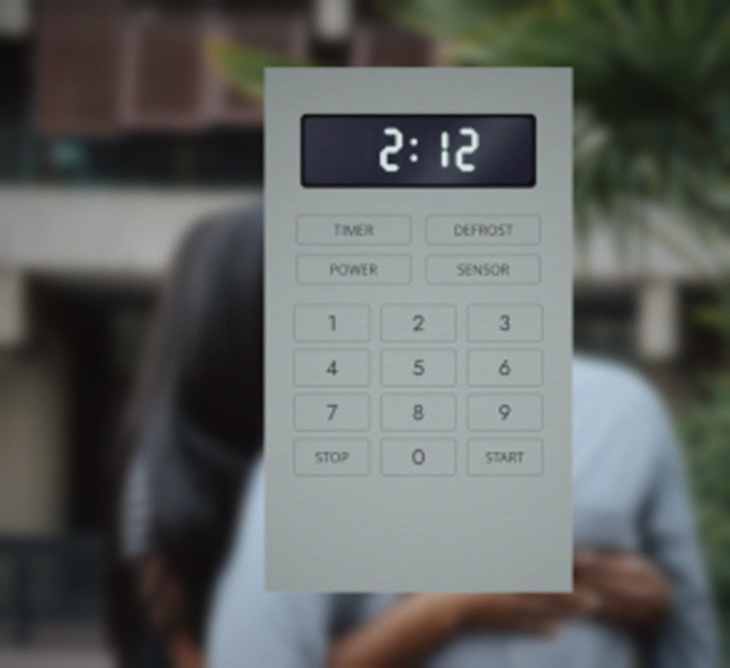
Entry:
2h12
